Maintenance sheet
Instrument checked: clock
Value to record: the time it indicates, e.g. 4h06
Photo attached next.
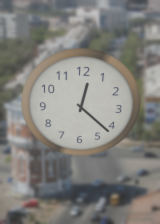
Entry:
12h22
